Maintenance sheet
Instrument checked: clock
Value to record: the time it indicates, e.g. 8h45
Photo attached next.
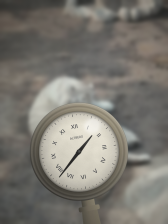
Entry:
1h38
